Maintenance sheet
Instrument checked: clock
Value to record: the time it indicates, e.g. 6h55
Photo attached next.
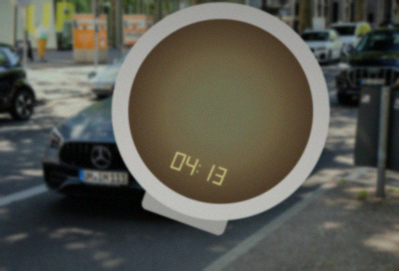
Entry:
4h13
